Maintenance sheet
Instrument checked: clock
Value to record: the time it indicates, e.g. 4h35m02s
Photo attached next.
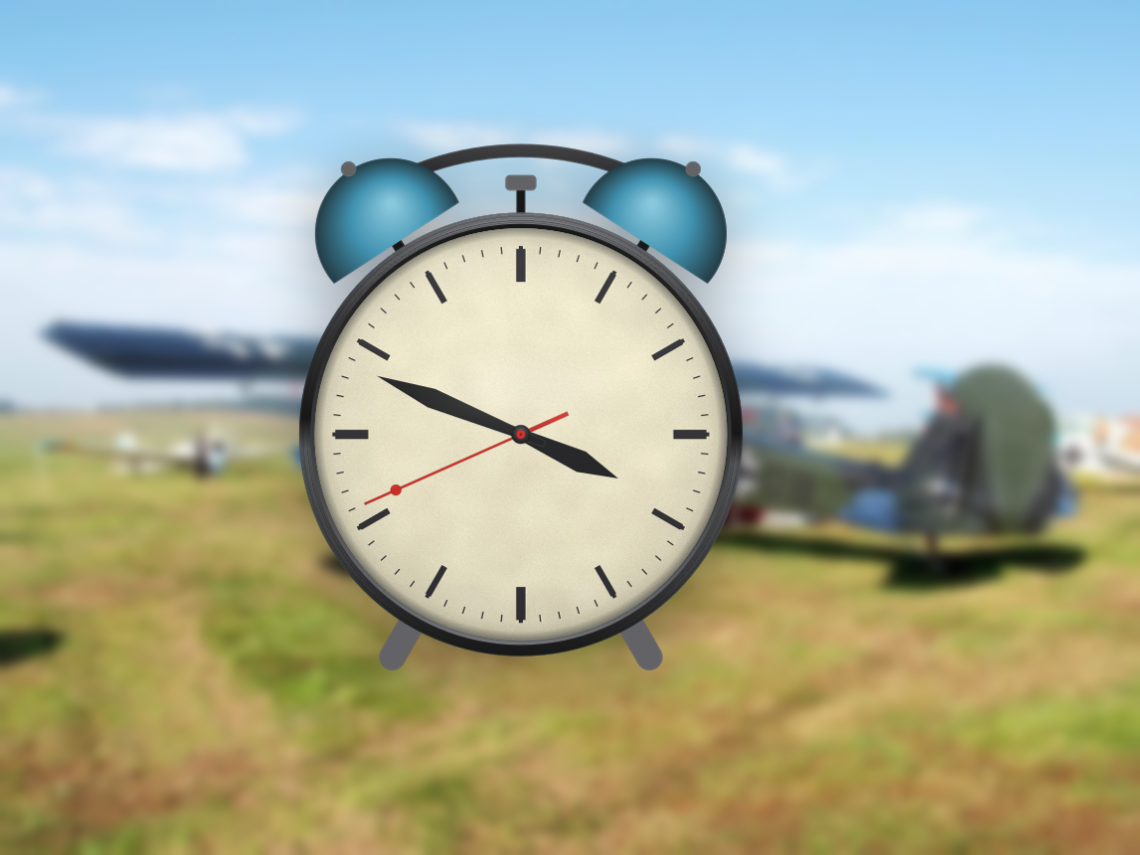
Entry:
3h48m41s
